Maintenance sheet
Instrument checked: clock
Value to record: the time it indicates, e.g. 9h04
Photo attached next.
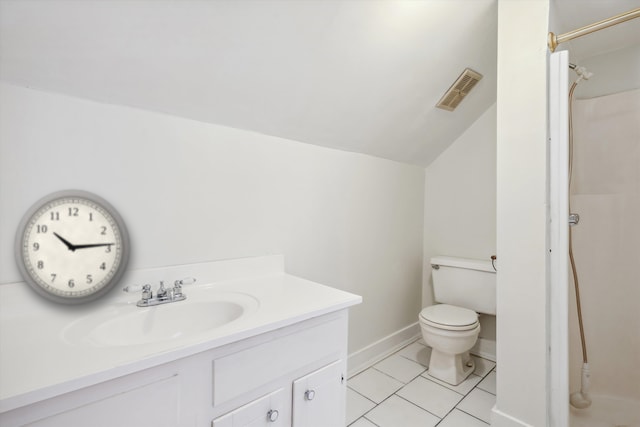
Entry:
10h14
